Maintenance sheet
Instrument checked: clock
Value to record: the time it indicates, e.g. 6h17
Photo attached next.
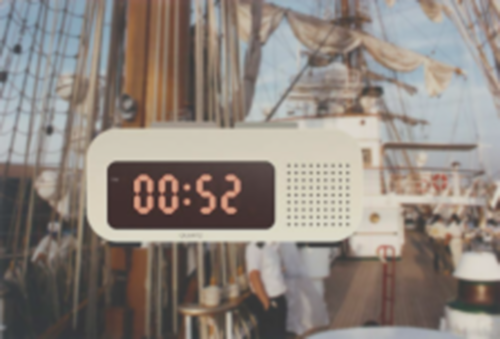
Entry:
0h52
